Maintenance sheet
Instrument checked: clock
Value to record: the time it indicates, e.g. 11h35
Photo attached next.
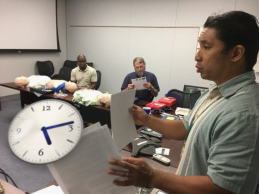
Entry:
5h13
